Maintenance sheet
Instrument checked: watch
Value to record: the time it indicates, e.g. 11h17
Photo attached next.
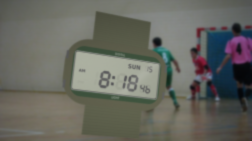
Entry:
8h18
